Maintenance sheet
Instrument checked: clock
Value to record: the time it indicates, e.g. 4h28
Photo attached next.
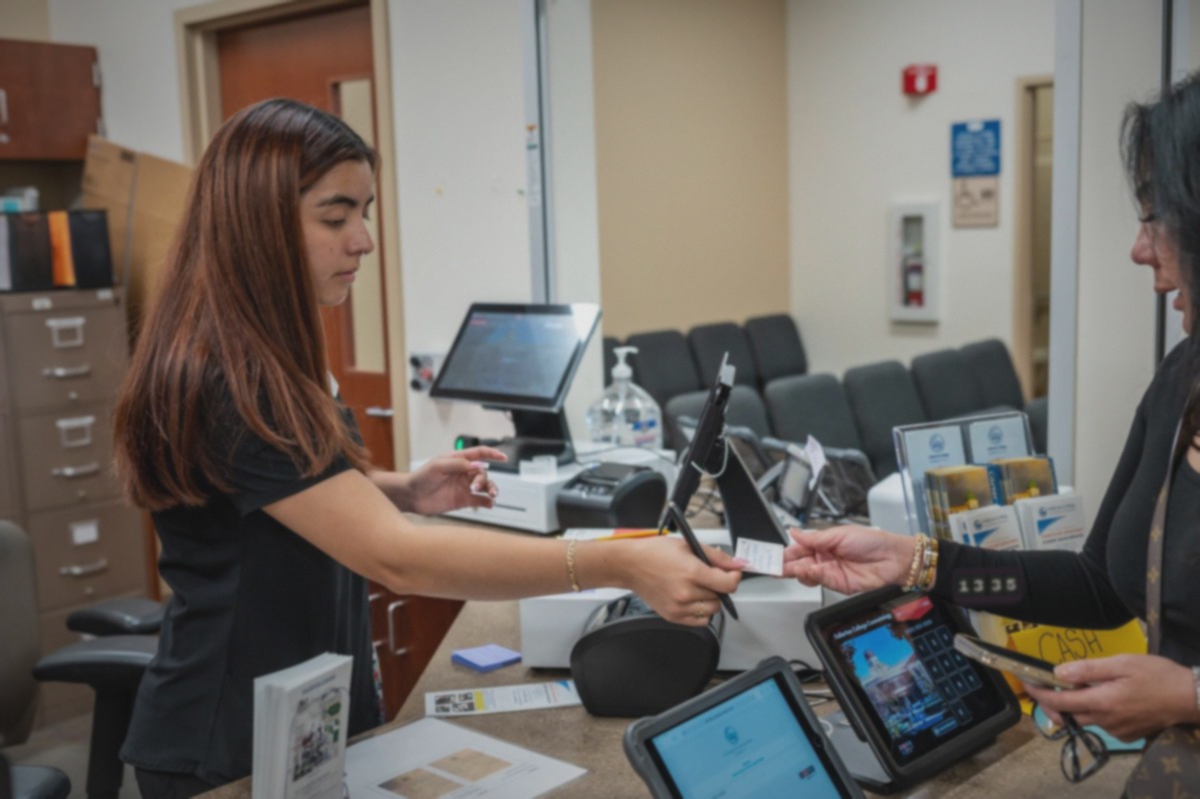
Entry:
13h35
